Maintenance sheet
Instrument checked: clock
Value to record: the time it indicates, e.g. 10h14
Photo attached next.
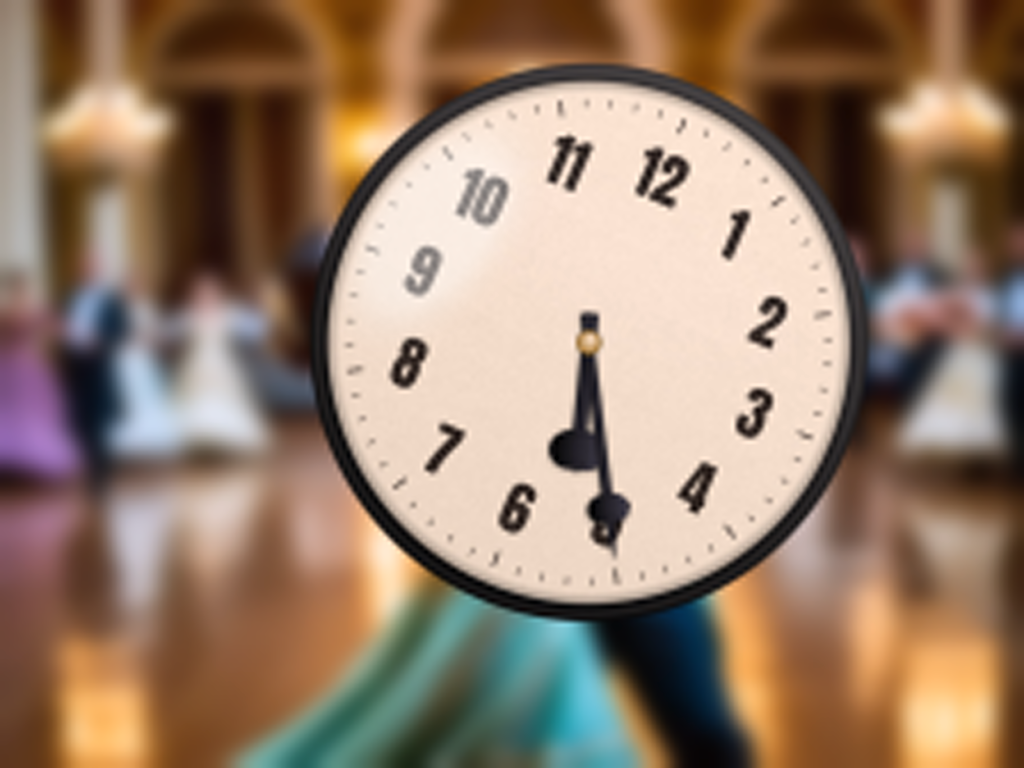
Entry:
5h25
